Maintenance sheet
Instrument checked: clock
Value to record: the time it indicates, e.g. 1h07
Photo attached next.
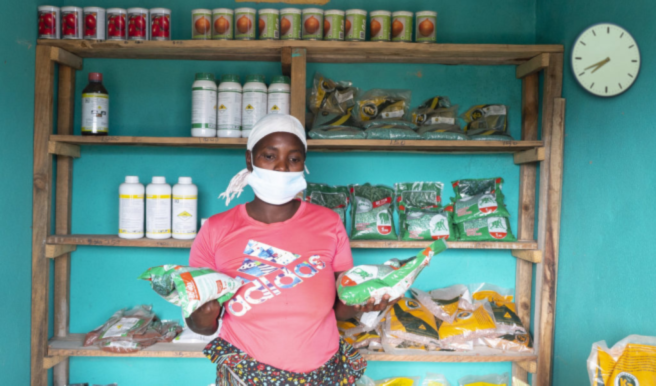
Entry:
7h41
